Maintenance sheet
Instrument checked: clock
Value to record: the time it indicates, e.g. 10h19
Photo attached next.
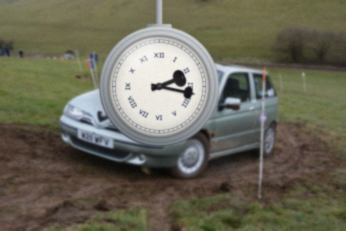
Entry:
2h17
